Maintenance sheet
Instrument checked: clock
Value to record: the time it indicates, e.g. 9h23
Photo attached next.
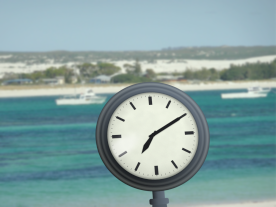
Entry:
7h10
